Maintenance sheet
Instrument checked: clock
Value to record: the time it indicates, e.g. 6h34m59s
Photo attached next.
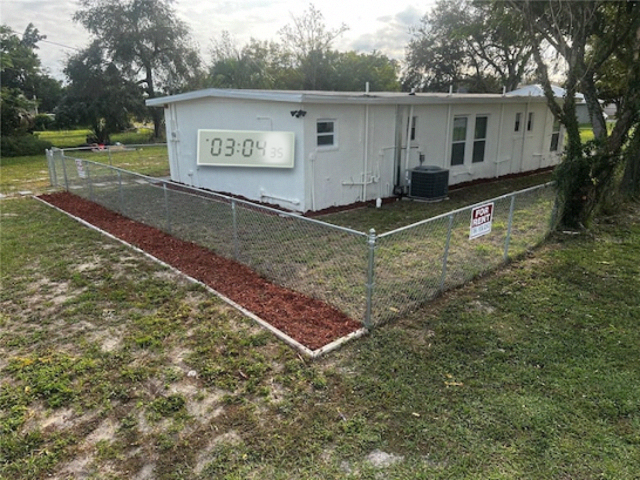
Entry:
3h04m35s
